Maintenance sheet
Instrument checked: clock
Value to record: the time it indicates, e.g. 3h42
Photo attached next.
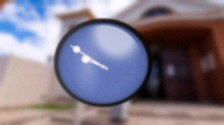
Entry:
9h51
